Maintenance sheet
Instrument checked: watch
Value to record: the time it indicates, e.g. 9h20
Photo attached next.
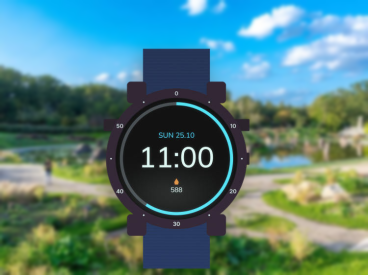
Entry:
11h00
